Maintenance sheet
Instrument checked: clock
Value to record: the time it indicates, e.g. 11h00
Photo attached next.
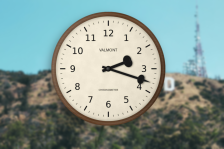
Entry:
2h18
